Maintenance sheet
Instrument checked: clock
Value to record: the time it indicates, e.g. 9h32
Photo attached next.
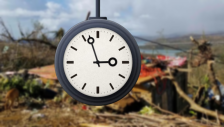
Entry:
2h57
